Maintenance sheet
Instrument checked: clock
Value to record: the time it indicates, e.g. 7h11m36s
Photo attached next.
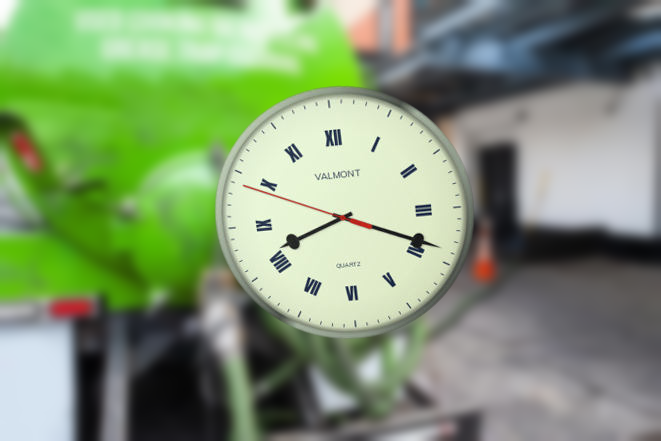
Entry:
8h18m49s
